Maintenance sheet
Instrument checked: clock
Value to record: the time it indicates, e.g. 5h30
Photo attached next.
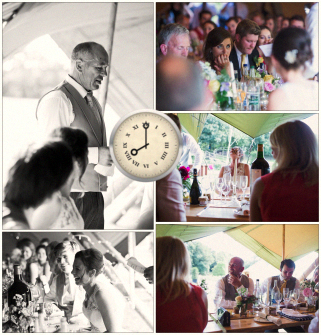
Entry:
8h00
